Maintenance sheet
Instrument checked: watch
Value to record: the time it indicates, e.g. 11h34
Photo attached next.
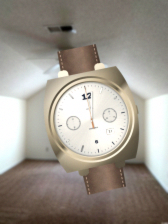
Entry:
12h02
